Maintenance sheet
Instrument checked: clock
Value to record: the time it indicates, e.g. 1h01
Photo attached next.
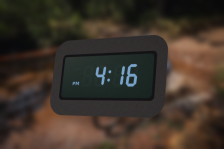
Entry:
4h16
